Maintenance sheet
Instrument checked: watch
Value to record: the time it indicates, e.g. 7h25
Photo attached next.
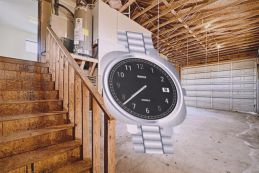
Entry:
7h38
